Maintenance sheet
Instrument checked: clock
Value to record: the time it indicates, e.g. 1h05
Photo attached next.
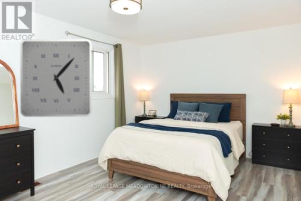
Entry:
5h07
